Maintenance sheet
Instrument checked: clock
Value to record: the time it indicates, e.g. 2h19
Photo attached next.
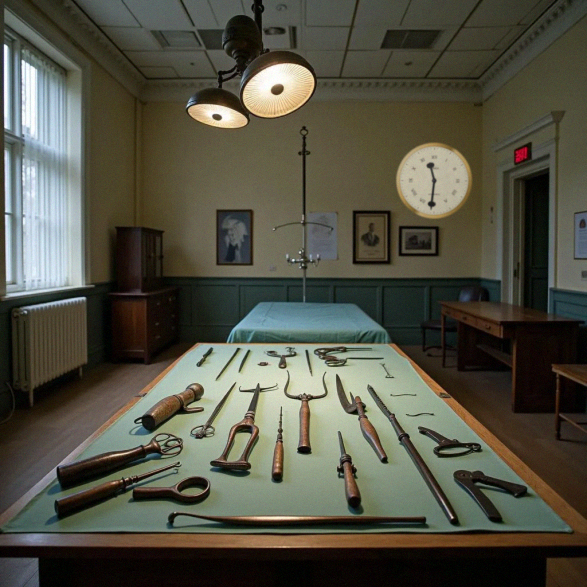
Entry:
11h31
